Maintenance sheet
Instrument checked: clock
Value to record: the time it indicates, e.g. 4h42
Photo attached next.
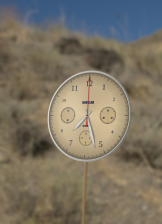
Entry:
7h27
